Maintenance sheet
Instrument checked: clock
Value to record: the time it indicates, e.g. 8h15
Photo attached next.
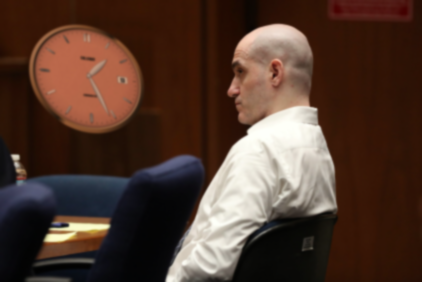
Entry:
1h26
